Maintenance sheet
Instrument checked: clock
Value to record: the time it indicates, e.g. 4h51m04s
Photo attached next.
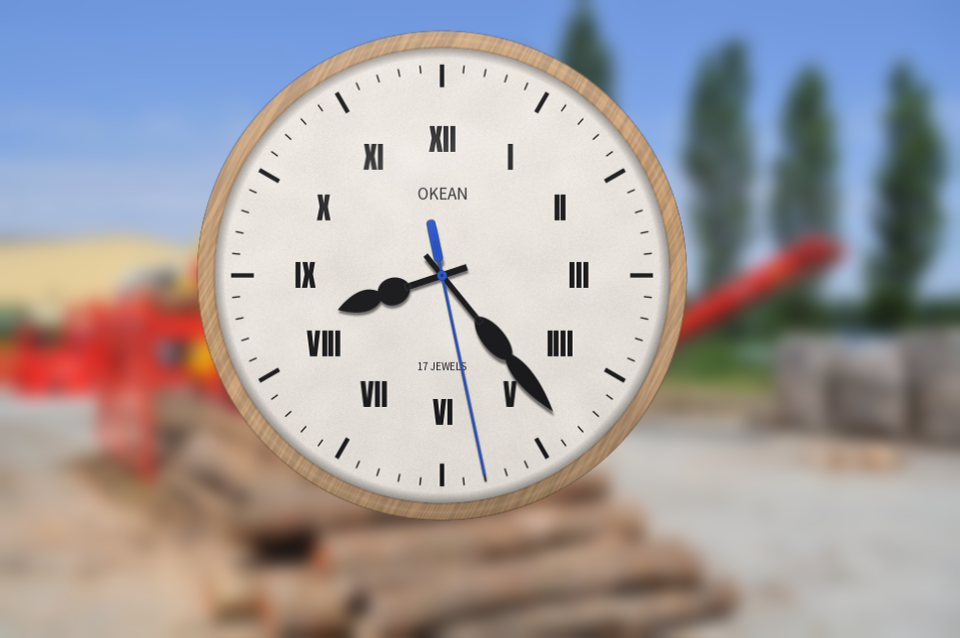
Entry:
8h23m28s
